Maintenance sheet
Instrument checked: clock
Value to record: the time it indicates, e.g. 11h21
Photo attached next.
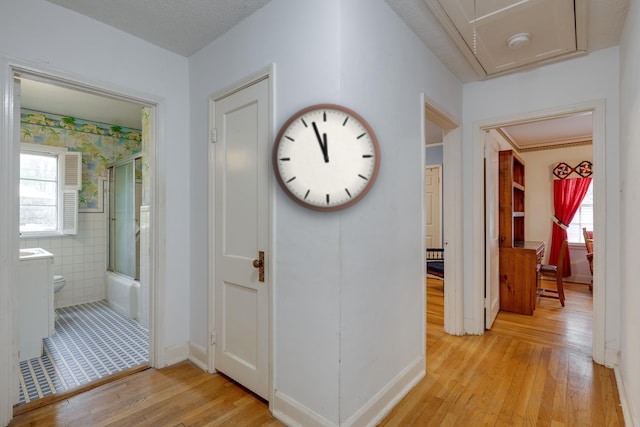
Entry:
11h57
